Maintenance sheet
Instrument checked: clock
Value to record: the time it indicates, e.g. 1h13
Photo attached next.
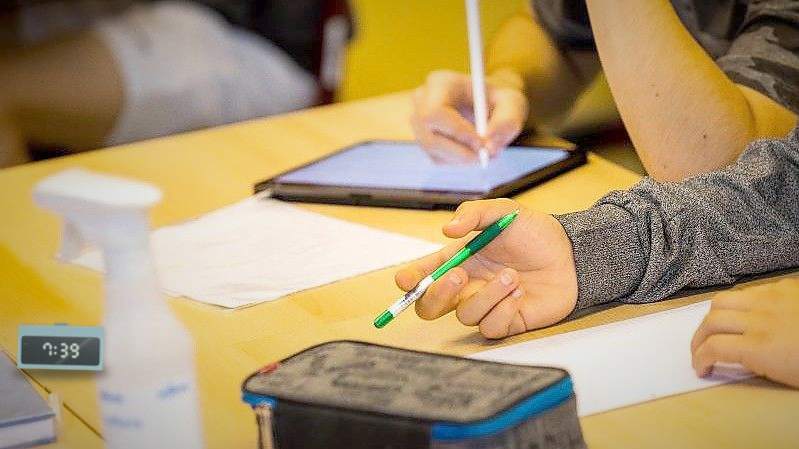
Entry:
7h39
